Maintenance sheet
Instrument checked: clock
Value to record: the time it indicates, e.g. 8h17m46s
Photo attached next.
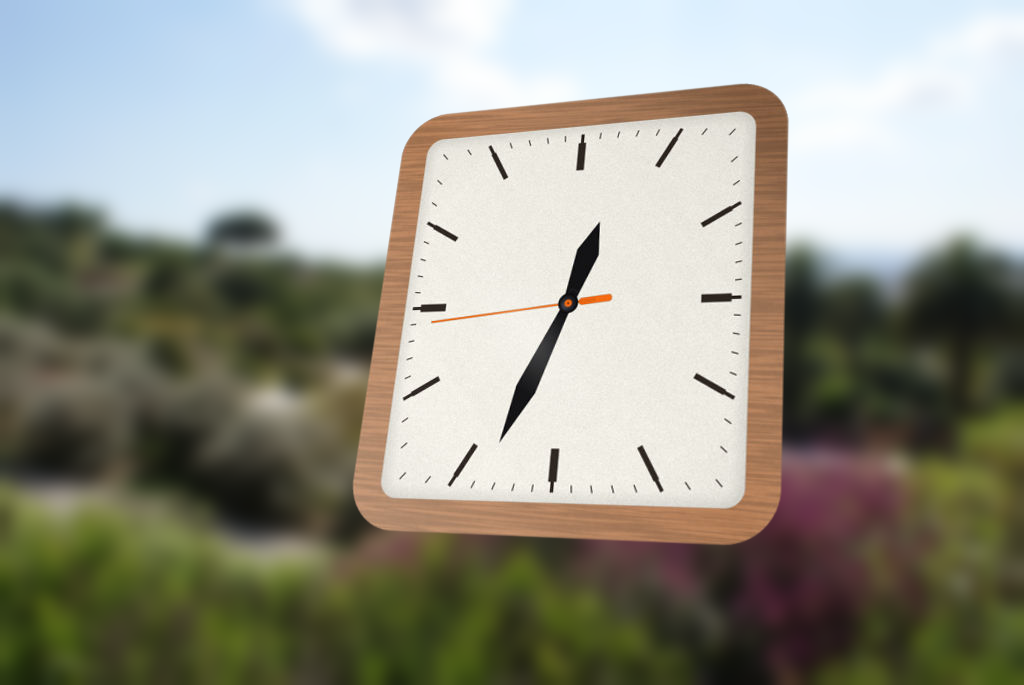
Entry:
12h33m44s
